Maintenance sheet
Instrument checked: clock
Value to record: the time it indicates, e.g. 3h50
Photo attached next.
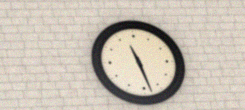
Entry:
11h28
